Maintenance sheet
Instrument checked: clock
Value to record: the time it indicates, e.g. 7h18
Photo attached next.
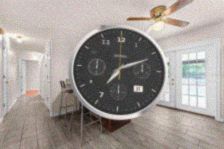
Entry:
7h11
